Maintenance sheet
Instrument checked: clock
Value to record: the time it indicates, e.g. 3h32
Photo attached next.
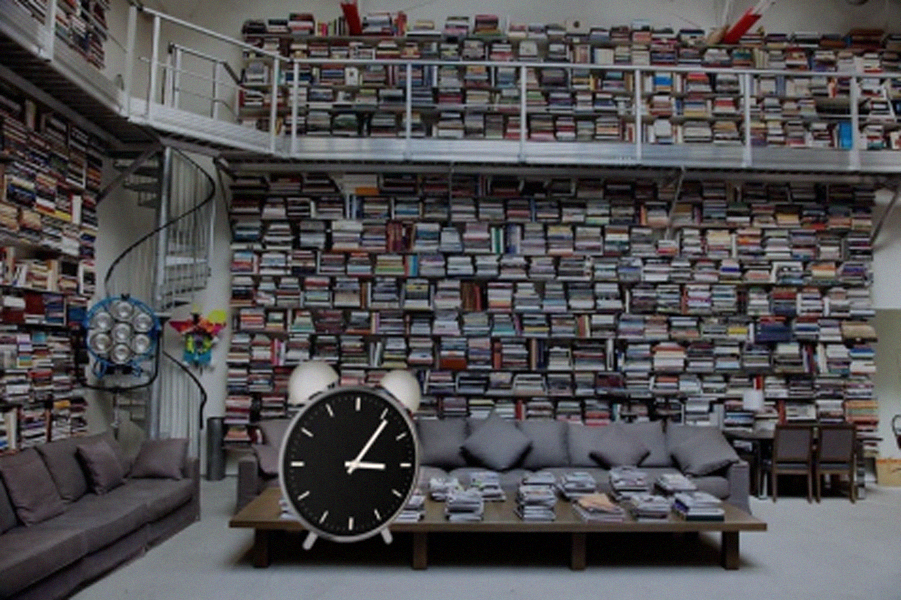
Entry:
3h06
